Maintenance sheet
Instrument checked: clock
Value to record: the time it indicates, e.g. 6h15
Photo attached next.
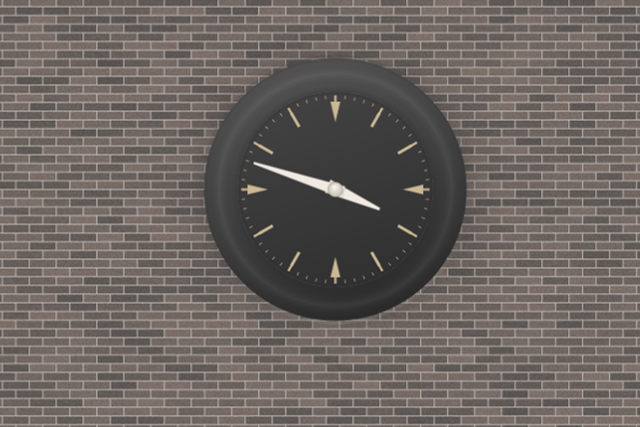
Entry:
3h48
